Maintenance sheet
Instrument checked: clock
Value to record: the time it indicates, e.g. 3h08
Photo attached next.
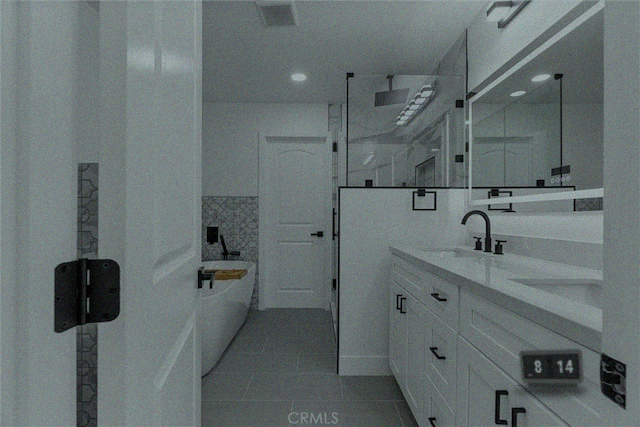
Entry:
8h14
